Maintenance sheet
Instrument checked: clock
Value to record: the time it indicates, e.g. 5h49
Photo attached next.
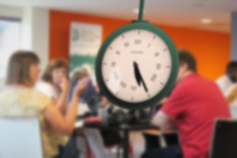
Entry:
5h25
